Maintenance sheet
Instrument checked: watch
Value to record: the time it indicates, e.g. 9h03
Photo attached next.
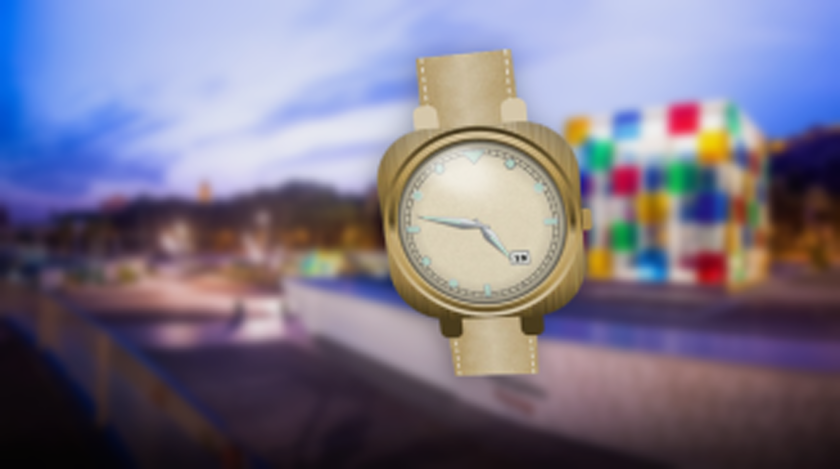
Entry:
4h47
